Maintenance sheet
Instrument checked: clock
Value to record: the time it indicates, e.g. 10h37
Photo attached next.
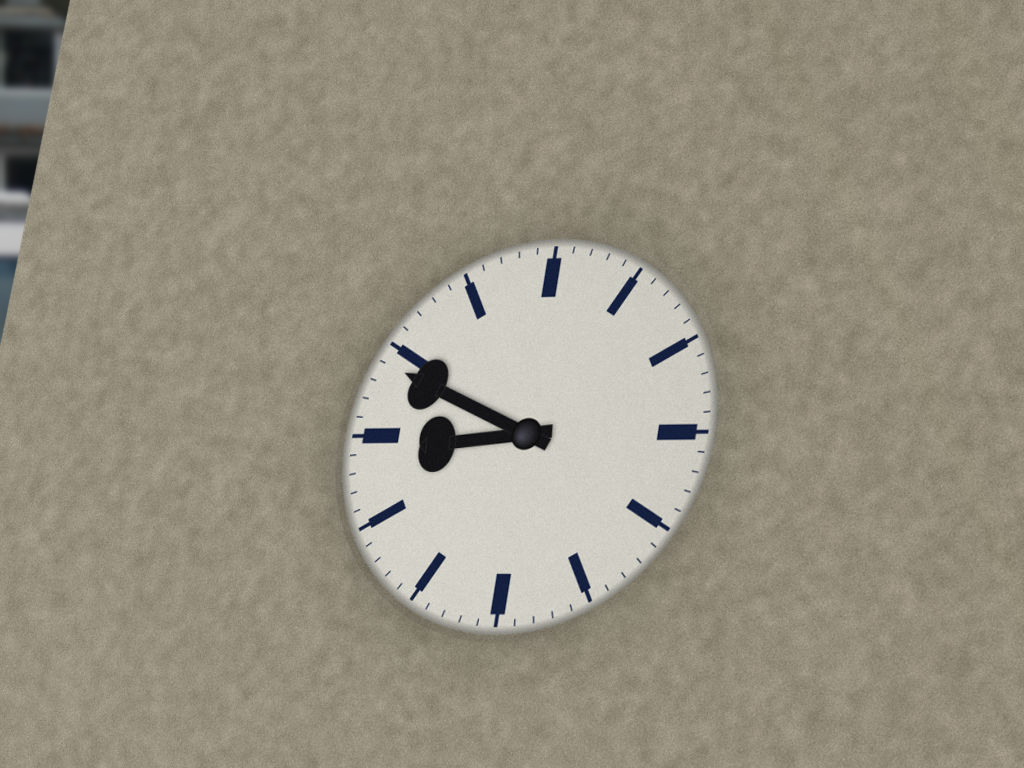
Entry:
8h49
